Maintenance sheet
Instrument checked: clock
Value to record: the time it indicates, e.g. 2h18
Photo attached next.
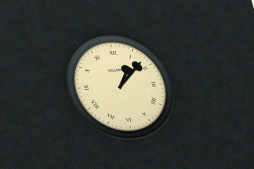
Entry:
1h08
